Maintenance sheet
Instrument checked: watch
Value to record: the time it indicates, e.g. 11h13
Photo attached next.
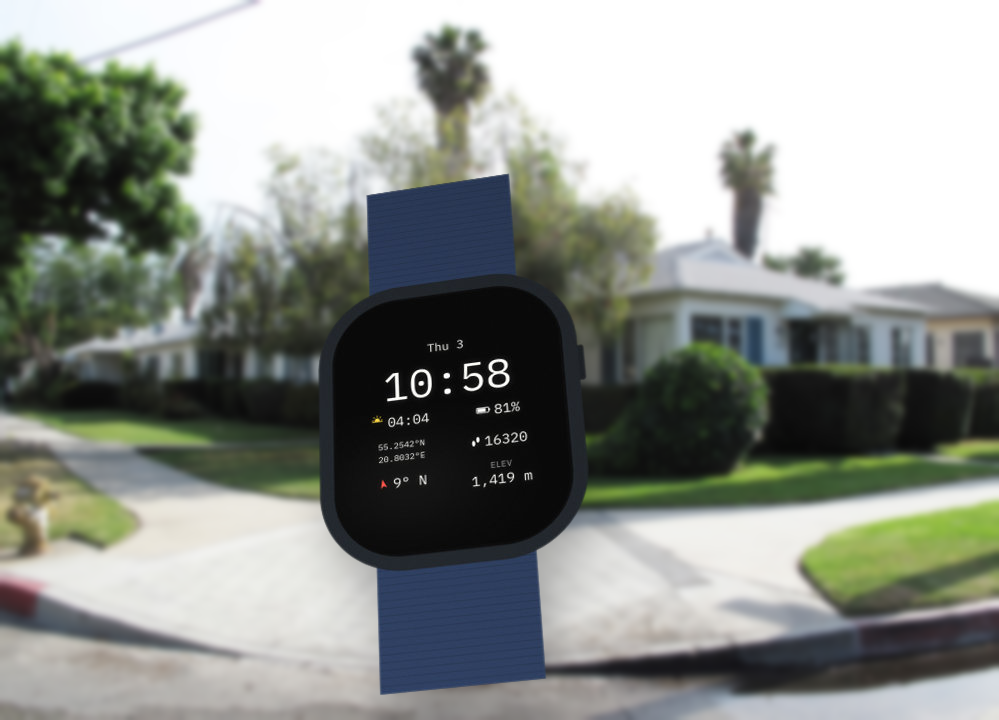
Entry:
10h58
